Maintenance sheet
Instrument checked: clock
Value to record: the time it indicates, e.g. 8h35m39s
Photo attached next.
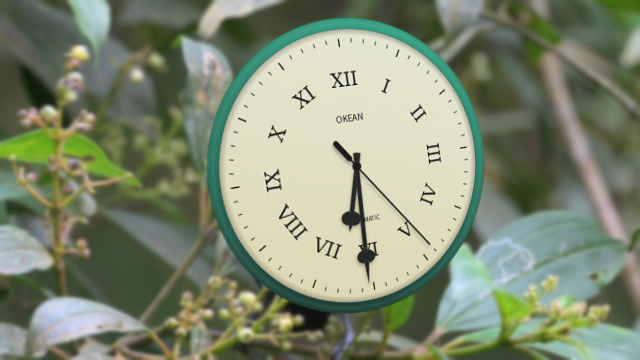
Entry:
6h30m24s
